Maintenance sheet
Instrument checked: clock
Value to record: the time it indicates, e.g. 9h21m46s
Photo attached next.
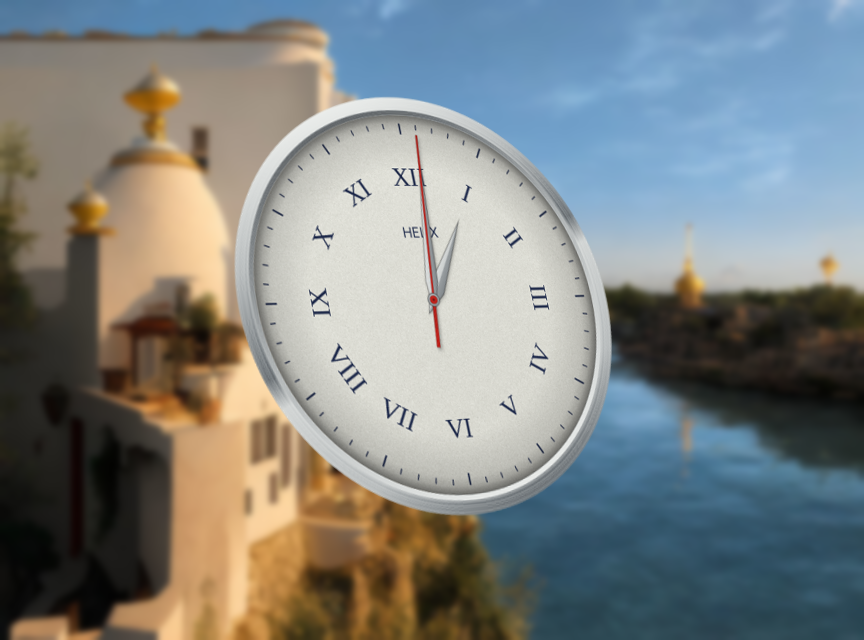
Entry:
1h01m01s
